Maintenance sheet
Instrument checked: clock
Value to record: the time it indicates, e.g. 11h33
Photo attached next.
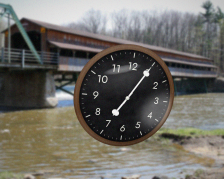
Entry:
7h05
